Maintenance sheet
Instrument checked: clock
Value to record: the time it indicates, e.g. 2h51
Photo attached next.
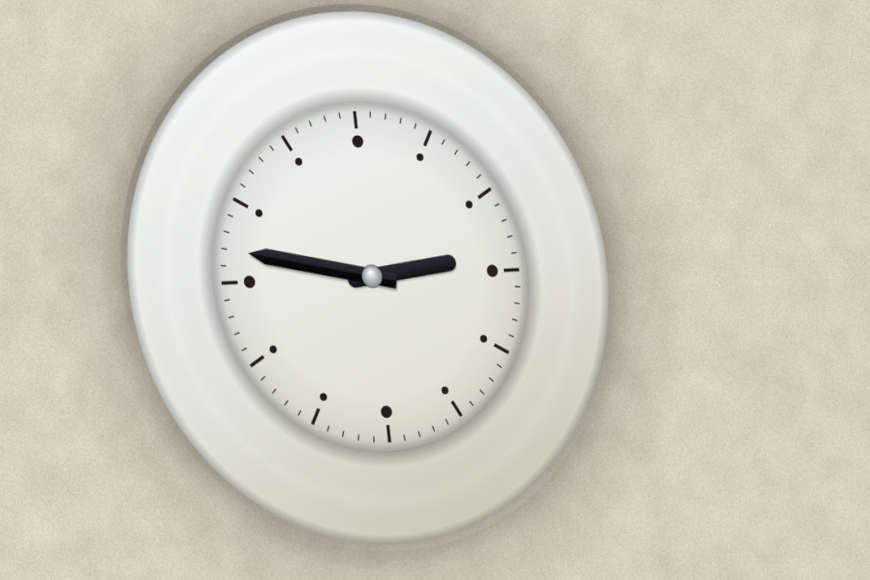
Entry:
2h47
